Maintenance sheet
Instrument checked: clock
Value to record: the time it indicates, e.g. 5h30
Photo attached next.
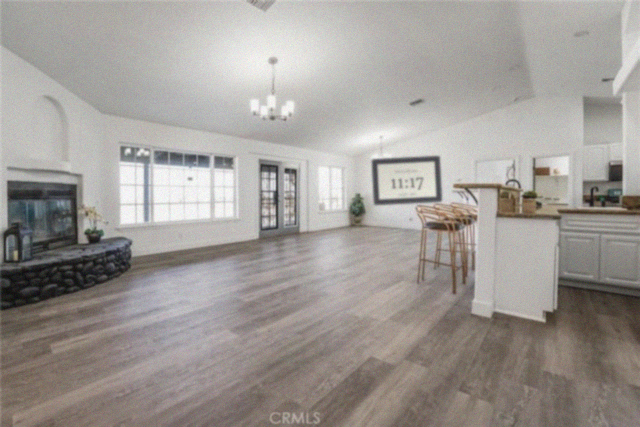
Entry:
11h17
